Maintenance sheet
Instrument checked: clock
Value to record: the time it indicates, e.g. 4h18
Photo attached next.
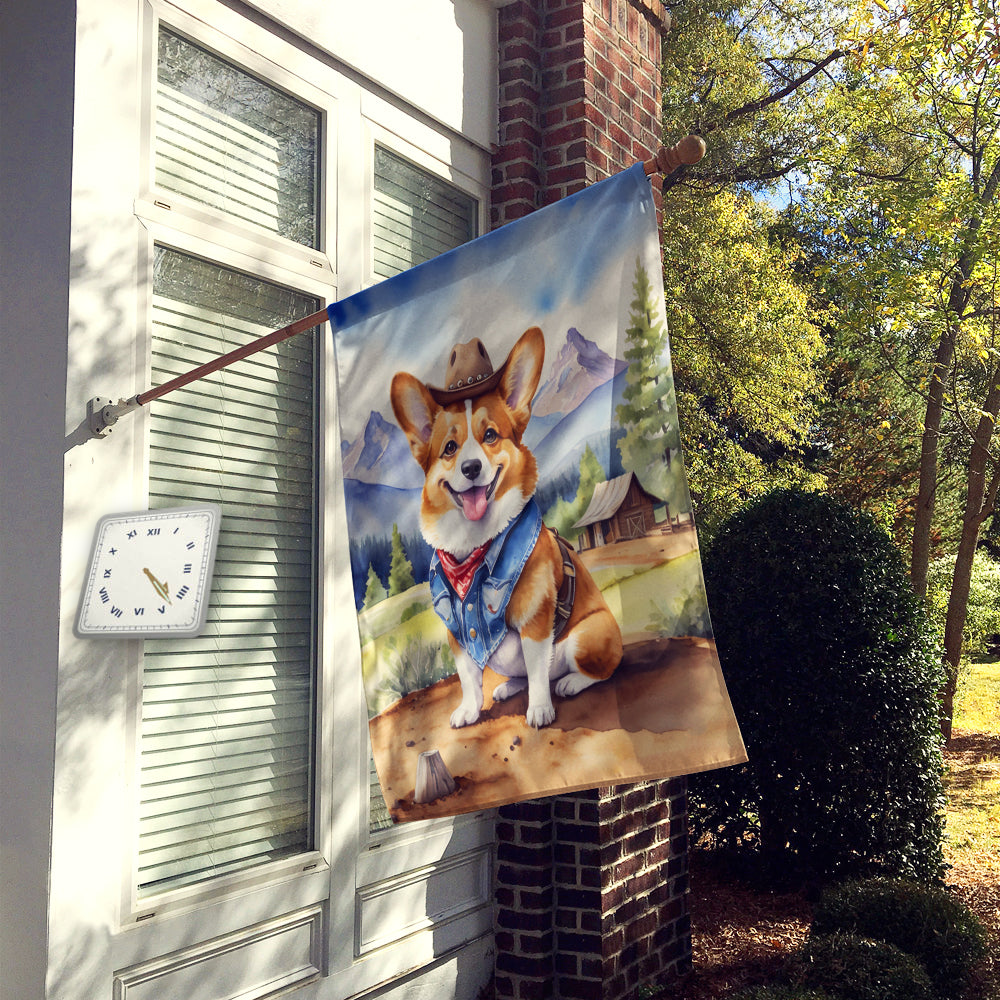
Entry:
4h23
